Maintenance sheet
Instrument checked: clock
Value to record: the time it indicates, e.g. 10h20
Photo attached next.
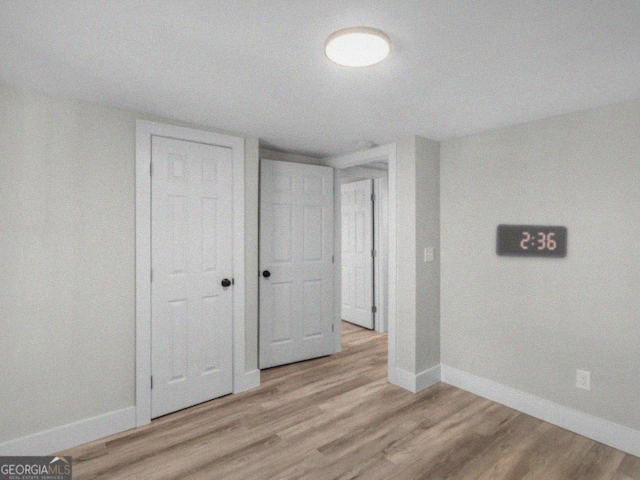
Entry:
2h36
